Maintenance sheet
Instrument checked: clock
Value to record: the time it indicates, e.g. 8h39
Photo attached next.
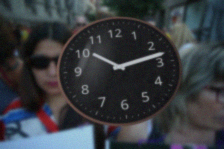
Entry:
10h13
